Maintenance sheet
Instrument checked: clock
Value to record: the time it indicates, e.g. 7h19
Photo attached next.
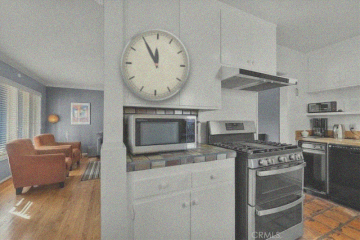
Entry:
11h55
